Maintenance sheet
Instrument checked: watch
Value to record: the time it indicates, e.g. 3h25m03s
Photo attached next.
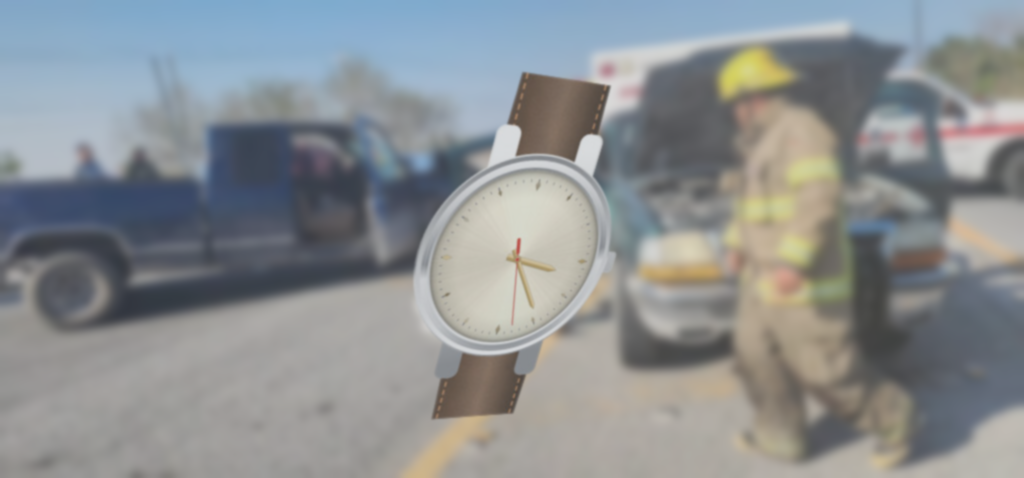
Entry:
3h24m28s
